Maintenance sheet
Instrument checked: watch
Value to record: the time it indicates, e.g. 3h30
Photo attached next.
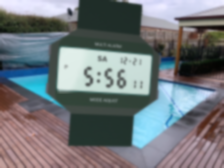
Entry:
5h56
